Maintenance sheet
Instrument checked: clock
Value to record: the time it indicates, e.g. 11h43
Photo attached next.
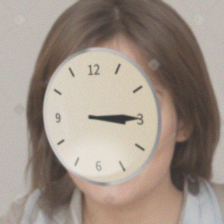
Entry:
3h15
